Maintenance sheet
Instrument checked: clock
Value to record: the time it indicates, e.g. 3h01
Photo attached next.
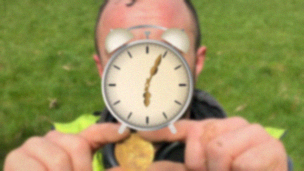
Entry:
6h04
